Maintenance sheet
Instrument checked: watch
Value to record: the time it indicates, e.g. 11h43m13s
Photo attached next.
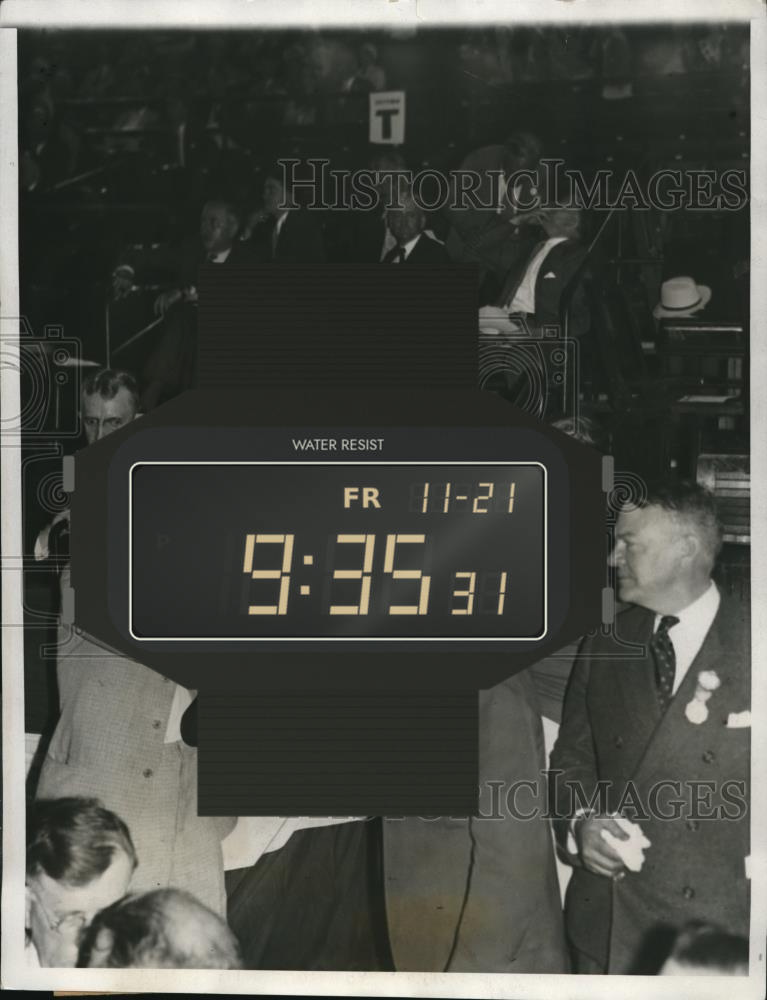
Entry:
9h35m31s
